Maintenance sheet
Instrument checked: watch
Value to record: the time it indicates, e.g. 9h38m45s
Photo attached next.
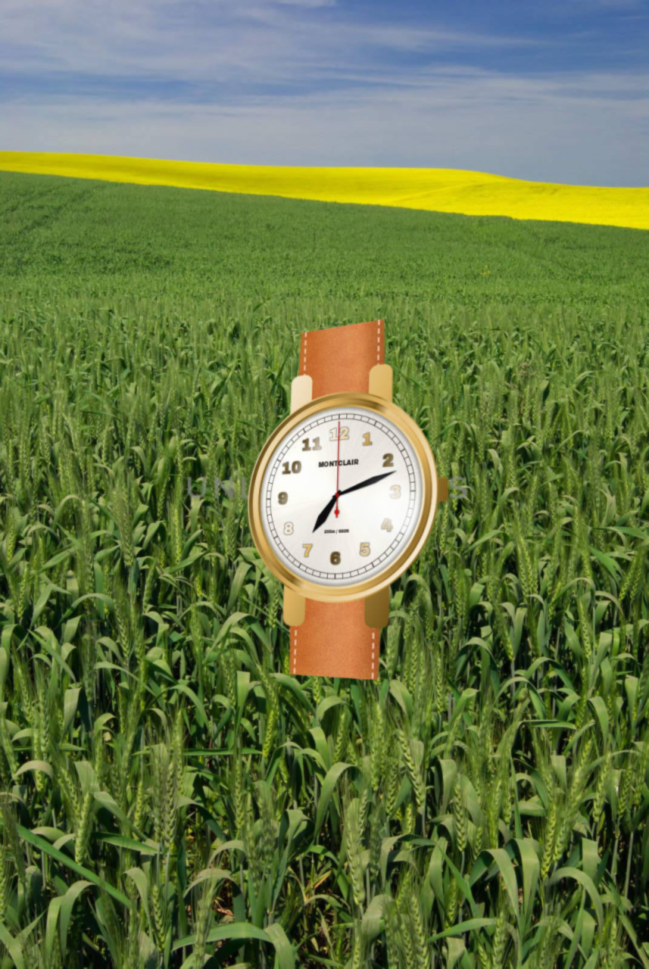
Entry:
7h12m00s
